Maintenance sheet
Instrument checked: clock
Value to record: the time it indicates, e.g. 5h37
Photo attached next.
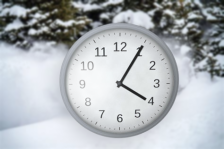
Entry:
4h05
